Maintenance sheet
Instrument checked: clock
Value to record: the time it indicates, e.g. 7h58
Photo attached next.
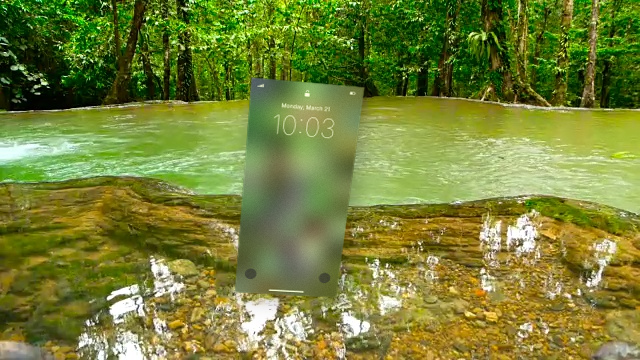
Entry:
10h03
